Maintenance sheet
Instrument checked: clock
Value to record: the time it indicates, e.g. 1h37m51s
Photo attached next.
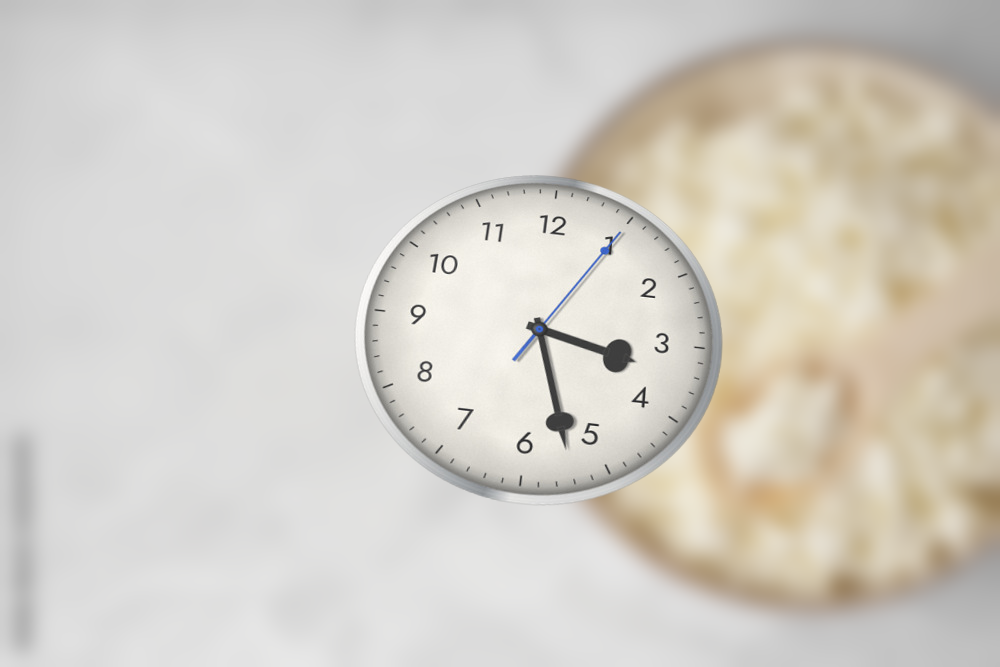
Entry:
3h27m05s
